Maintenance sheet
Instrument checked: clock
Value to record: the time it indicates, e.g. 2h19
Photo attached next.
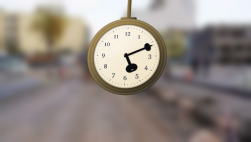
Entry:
5h11
